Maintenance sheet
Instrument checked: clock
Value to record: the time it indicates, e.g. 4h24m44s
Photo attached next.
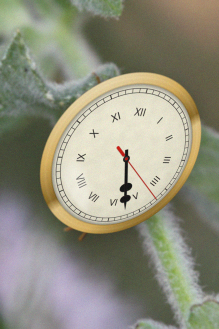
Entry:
5h27m22s
